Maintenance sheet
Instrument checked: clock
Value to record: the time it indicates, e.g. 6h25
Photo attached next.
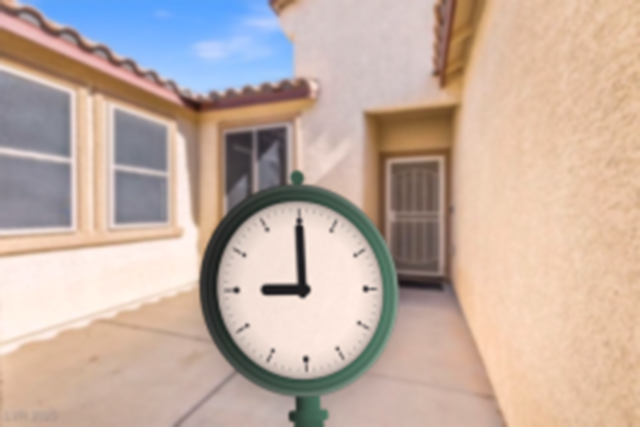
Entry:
9h00
